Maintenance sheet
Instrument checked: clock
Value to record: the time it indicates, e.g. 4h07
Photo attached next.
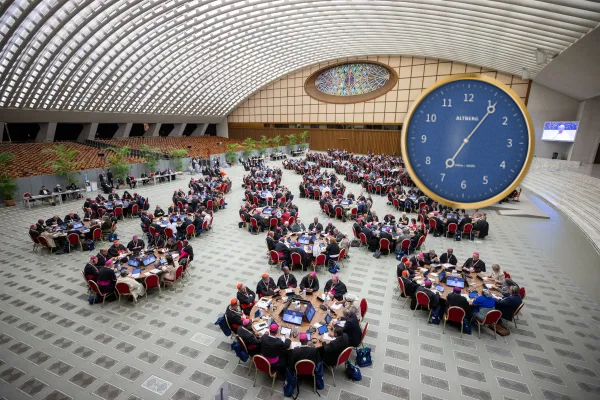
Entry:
7h06
